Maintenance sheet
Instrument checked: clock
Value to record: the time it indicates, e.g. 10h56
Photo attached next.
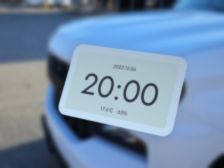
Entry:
20h00
